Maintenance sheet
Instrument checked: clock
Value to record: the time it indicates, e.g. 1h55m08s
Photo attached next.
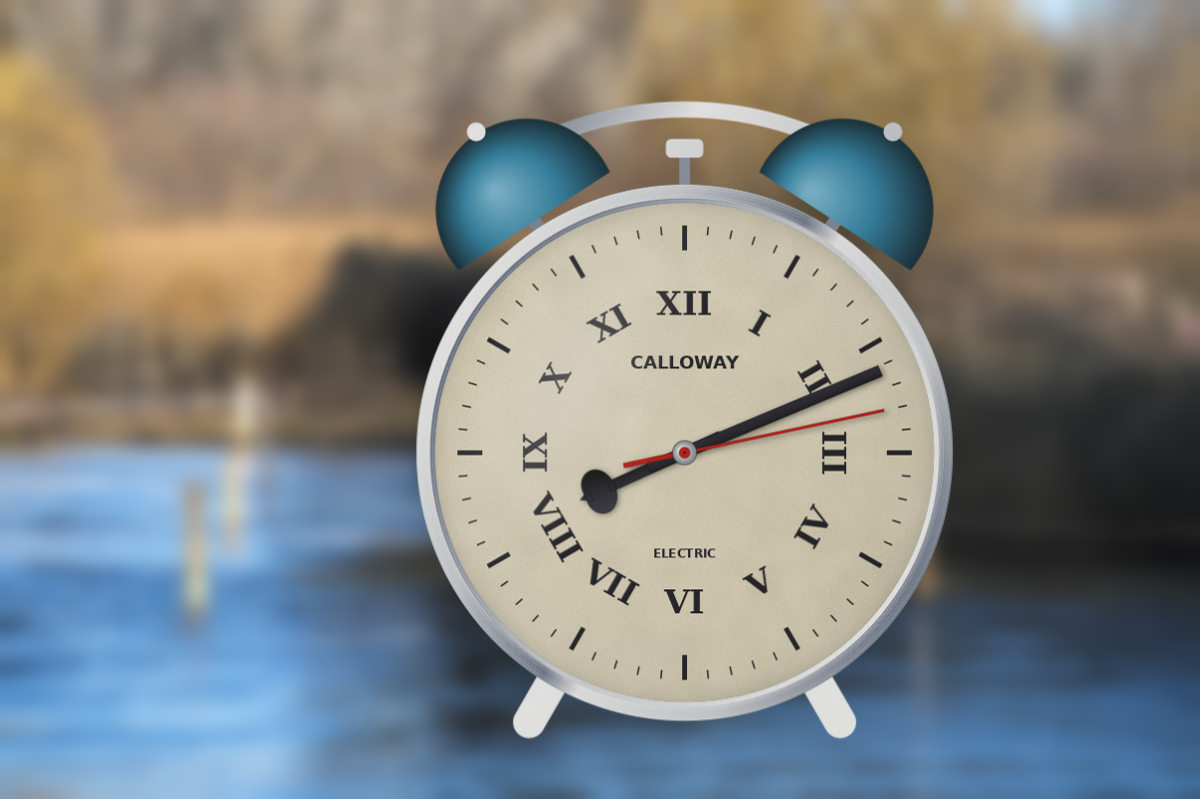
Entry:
8h11m13s
